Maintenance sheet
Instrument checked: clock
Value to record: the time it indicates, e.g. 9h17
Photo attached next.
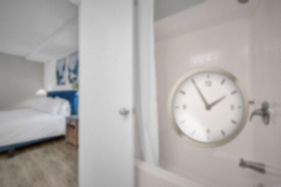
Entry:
1h55
